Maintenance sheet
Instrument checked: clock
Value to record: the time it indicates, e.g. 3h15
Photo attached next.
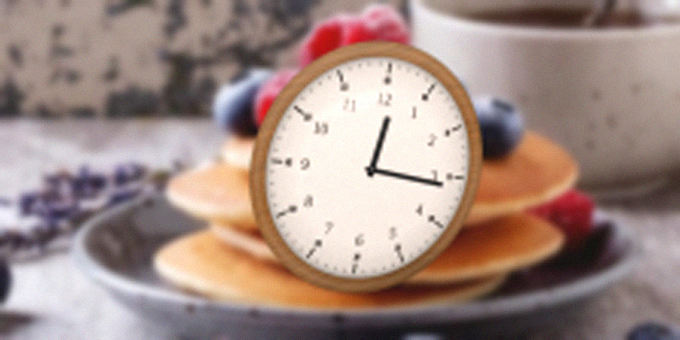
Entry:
12h16
